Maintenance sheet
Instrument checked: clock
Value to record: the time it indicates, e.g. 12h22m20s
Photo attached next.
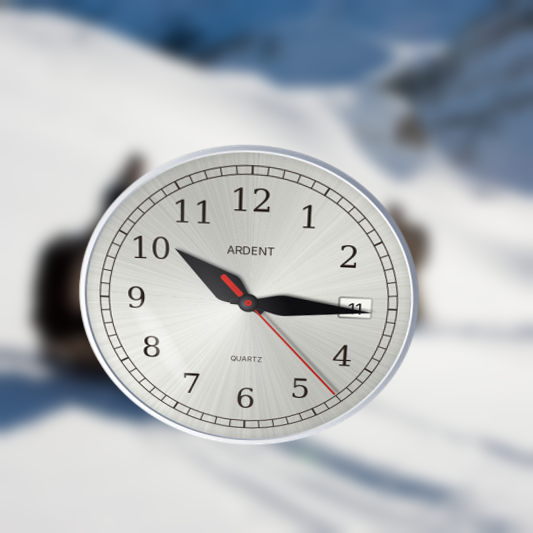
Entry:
10h15m23s
